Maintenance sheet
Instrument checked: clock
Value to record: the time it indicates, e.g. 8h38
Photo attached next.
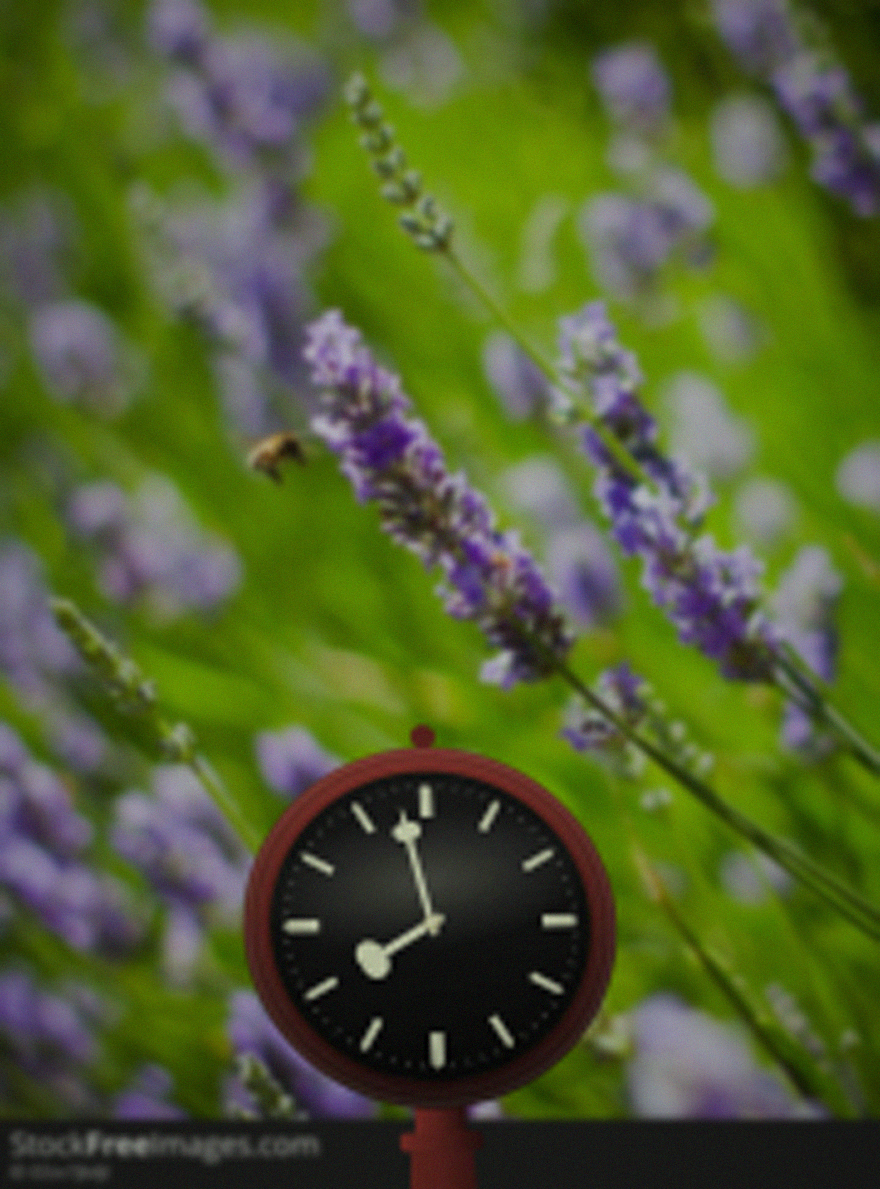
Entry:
7h58
